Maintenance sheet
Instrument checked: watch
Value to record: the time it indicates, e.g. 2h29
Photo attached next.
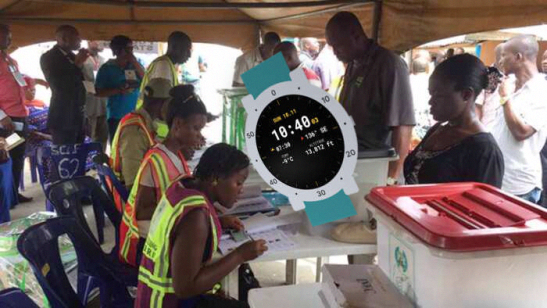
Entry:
10h40
